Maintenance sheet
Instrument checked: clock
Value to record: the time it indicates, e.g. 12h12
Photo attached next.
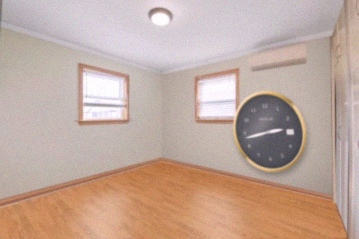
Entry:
2h43
